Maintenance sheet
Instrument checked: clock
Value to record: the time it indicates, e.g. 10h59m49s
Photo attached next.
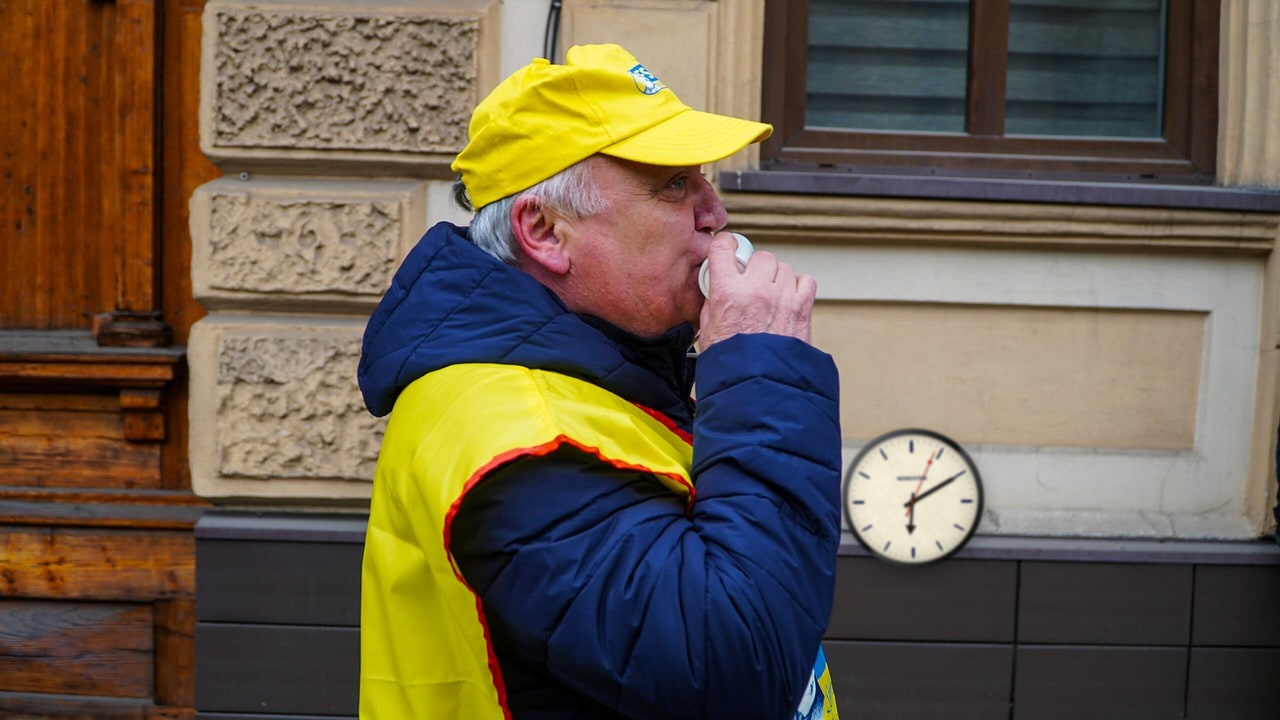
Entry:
6h10m04s
